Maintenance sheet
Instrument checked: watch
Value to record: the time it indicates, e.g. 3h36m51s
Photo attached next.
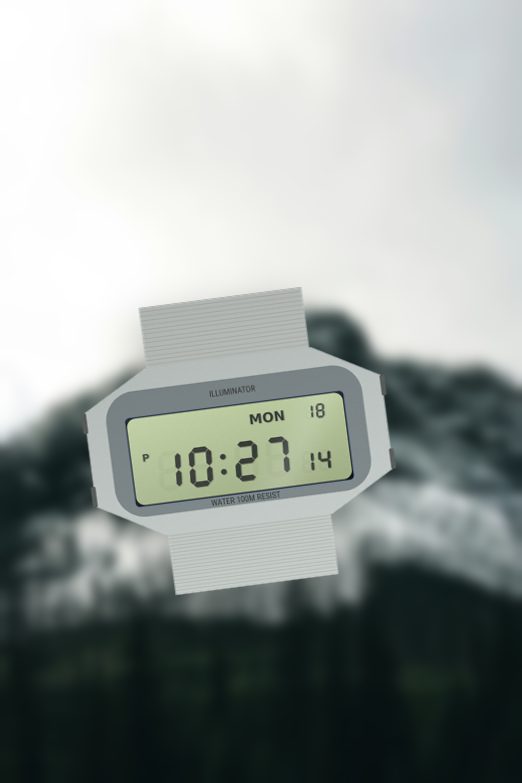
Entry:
10h27m14s
